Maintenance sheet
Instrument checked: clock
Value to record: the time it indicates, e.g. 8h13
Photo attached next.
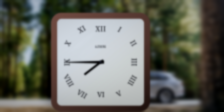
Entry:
7h45
